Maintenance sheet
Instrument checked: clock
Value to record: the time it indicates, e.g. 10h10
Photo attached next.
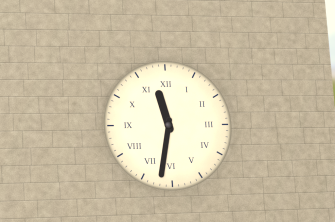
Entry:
11h32
